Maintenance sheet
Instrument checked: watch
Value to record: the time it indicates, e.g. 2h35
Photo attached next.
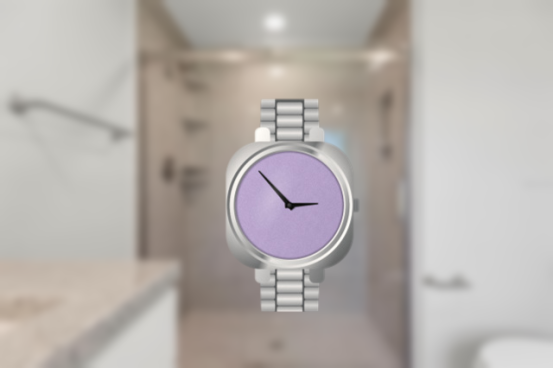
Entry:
2h53
